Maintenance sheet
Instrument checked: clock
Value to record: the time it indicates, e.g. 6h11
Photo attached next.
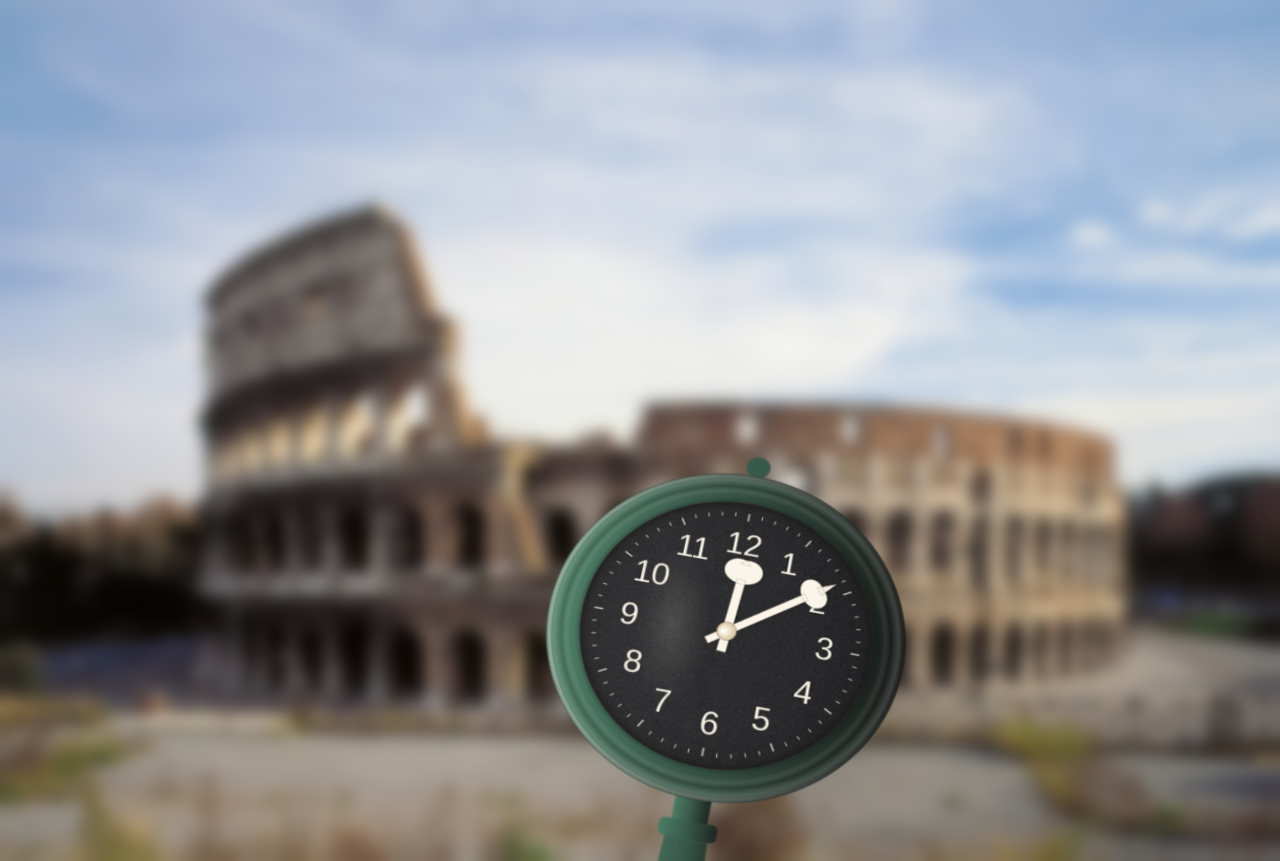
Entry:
12h09
